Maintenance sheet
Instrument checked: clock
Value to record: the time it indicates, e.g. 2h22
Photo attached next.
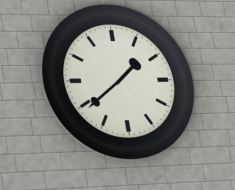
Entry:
1h39
